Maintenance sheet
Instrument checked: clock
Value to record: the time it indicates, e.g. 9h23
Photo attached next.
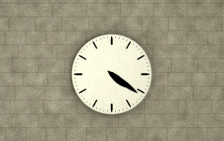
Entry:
4h21
